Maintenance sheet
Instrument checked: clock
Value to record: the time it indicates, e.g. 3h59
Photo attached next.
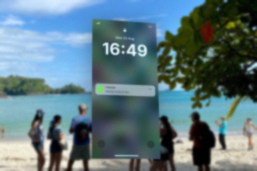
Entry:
16h49
